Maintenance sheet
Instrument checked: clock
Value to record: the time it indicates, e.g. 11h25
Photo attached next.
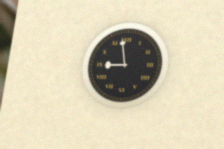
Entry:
8h58
